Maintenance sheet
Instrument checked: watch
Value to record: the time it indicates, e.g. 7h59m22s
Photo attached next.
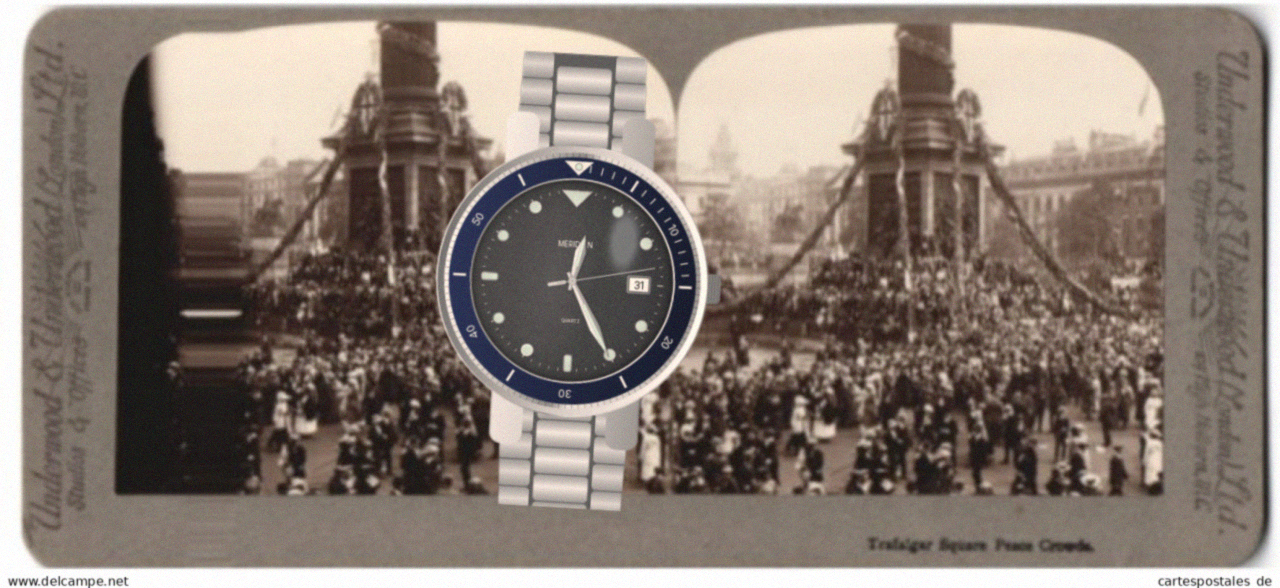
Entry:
12h25m13s
